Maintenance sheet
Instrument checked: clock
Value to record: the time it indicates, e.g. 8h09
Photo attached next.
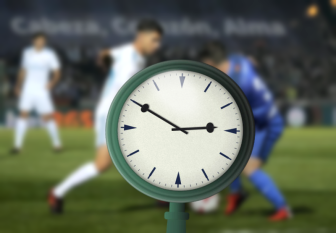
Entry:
2h50
